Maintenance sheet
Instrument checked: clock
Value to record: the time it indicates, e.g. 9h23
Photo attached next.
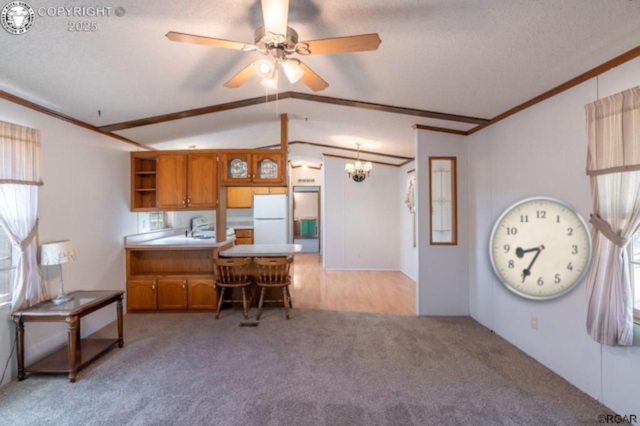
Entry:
8h35
